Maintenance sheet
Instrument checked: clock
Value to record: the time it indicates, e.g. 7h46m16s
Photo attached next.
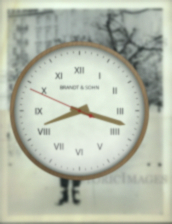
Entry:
8h17m49s
